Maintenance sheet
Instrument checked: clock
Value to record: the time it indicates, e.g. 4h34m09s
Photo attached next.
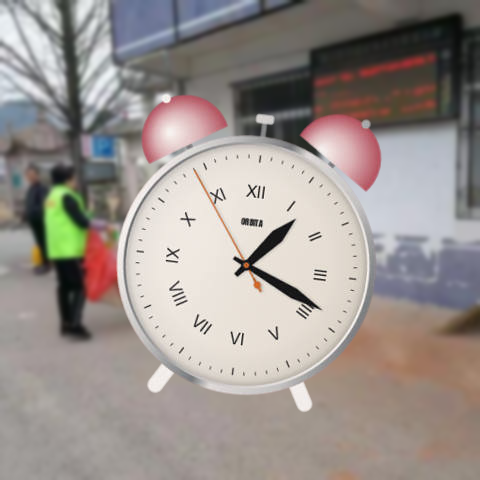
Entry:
1h18m54s
